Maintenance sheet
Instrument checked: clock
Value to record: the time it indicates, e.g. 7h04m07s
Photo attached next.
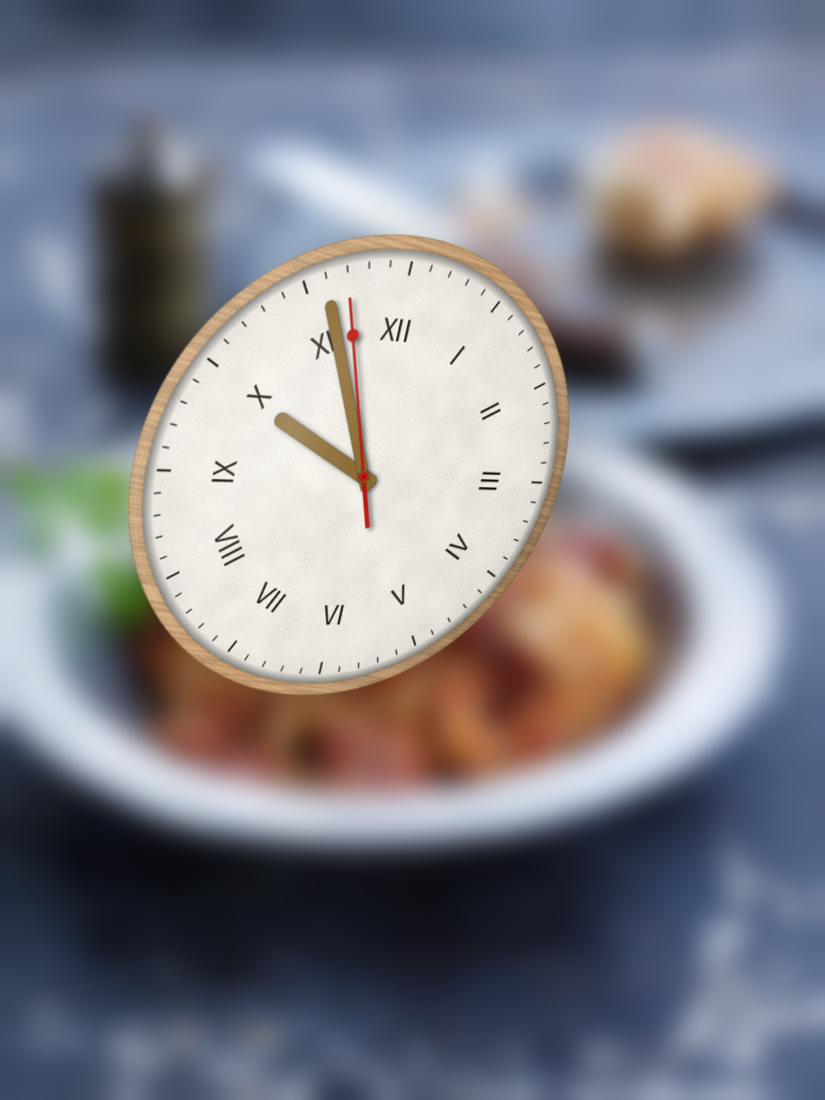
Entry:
9h55m57s
